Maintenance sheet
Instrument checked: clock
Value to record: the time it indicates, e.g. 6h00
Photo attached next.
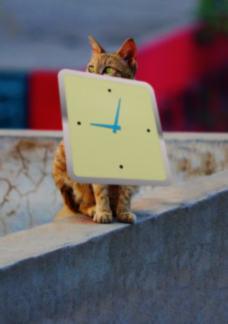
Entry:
9h03
